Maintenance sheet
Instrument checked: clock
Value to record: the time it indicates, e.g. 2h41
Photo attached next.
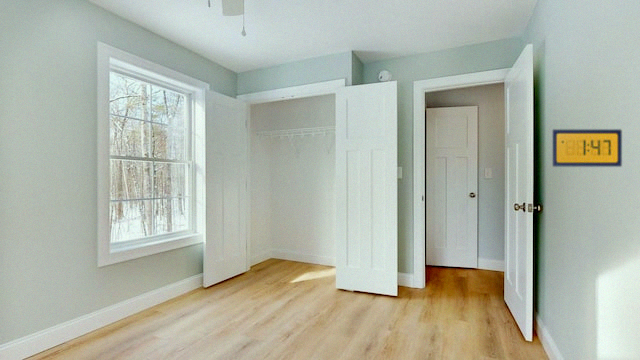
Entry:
1h47
